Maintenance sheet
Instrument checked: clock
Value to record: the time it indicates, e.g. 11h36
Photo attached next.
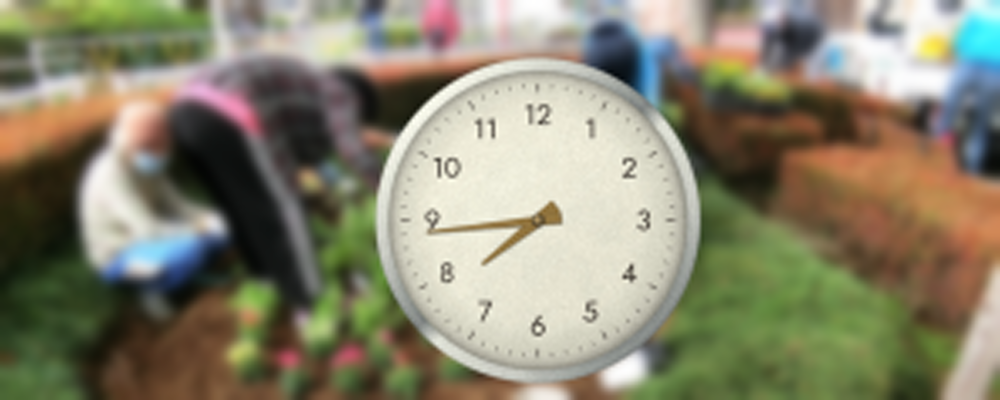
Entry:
7h44
